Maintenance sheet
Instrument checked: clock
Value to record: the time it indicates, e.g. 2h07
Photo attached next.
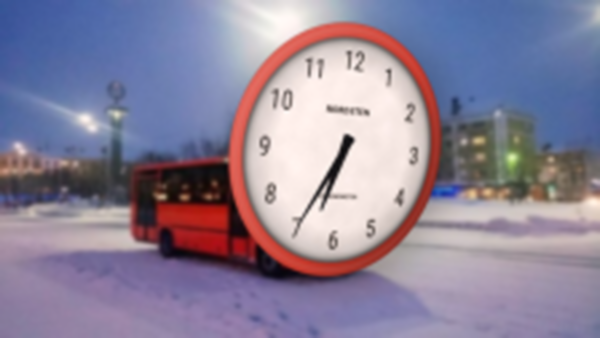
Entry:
6h35
